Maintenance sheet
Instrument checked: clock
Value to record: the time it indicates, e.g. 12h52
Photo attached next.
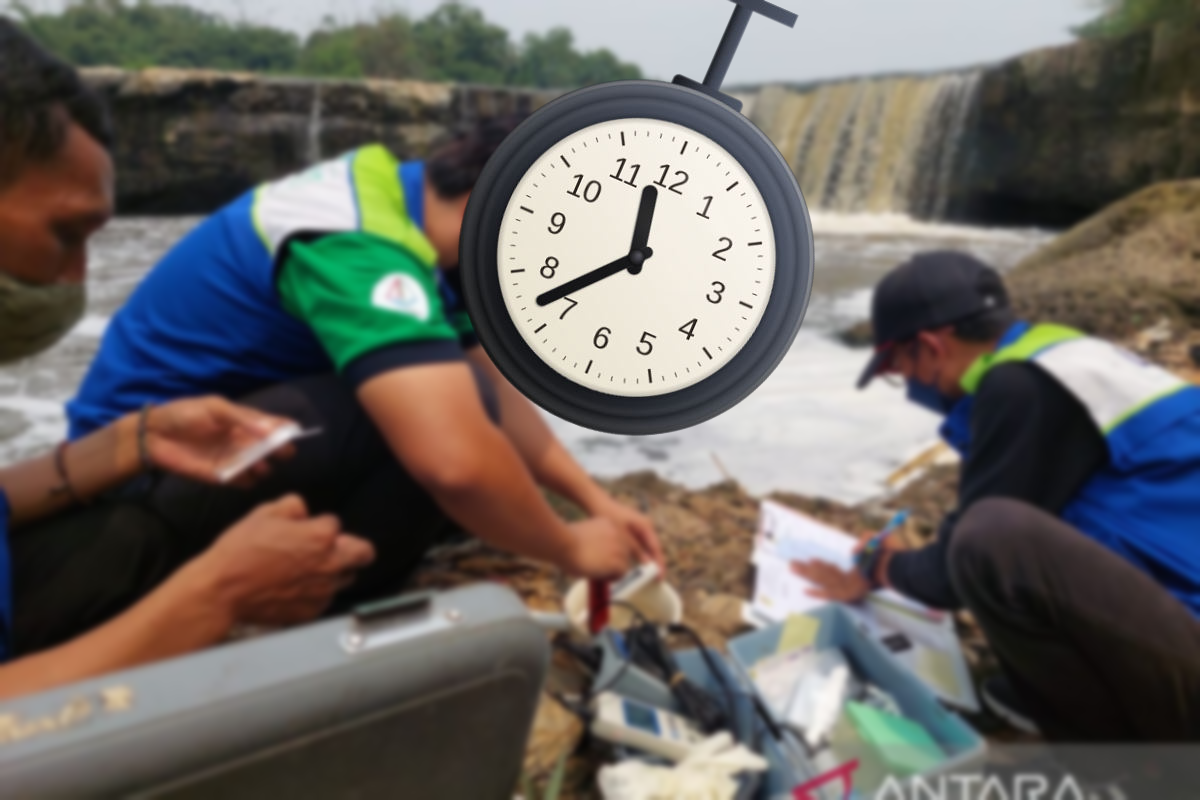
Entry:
11h37
